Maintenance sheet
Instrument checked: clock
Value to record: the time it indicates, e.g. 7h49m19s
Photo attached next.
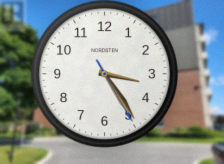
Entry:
3h24m25s
